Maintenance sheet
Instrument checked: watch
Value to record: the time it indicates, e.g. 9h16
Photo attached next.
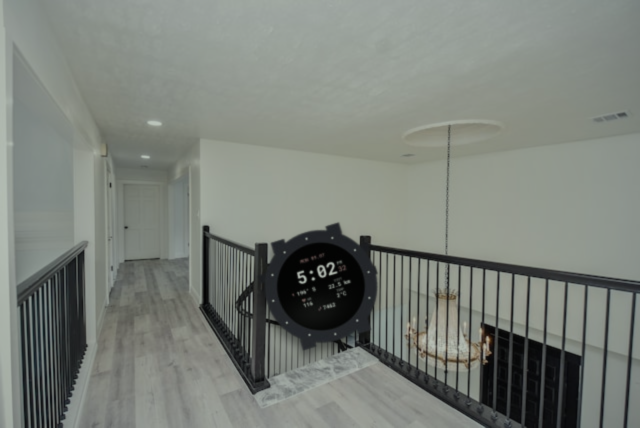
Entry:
5h02
